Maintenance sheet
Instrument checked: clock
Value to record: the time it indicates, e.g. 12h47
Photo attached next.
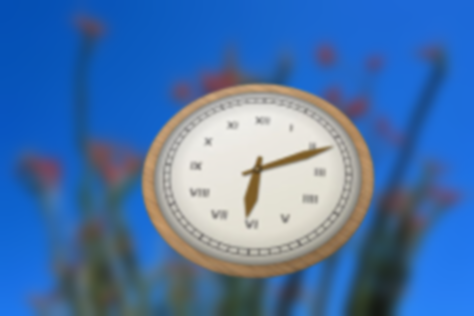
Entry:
6h11
